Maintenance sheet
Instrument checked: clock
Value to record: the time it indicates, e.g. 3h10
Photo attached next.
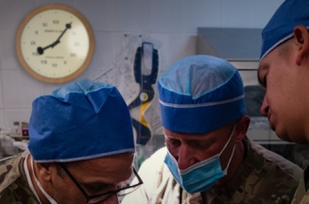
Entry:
8h06
